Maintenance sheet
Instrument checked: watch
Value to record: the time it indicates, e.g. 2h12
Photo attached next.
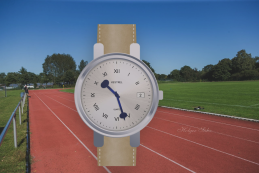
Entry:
10h27
